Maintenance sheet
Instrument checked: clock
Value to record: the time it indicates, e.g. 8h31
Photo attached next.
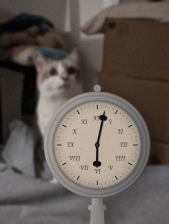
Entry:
6h02
